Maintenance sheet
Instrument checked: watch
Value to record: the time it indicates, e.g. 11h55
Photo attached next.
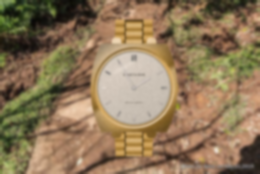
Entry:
1h55
